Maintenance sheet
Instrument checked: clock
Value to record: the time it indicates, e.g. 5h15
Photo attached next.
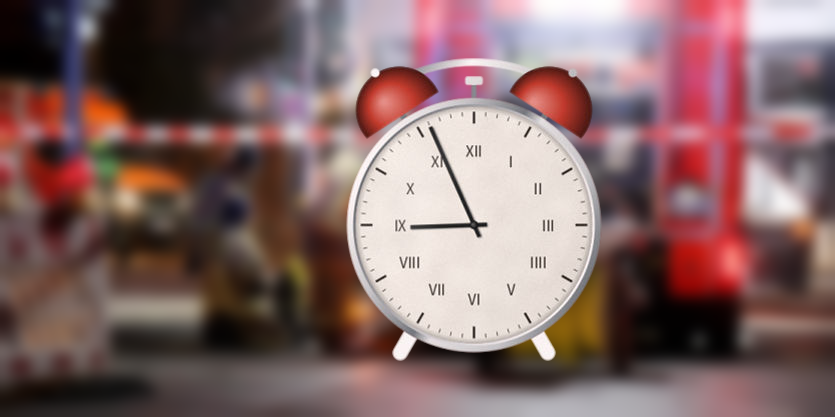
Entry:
8h56
